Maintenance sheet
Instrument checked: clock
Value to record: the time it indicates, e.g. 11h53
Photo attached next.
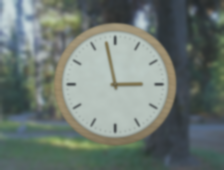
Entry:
2h58
